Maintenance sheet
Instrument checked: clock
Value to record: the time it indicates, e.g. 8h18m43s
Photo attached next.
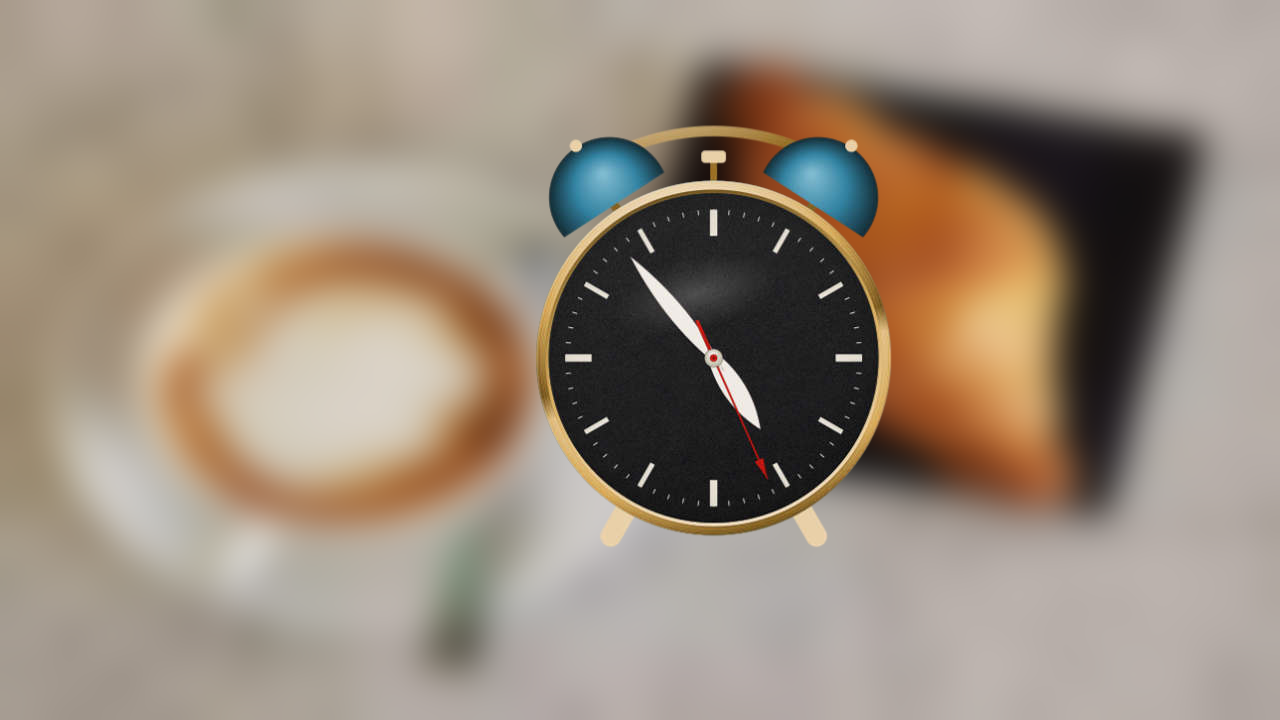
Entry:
4h53m26s
